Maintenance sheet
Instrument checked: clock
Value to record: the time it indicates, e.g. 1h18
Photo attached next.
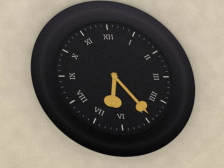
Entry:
6h24
